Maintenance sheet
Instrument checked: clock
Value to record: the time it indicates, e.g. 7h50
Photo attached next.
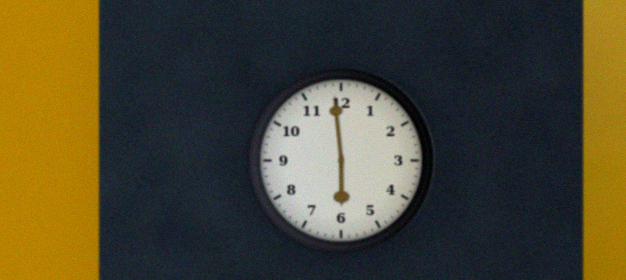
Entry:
5h59
